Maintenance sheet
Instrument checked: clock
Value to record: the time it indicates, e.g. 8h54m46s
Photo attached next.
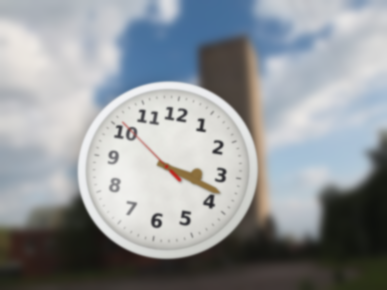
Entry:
3h17m51s
